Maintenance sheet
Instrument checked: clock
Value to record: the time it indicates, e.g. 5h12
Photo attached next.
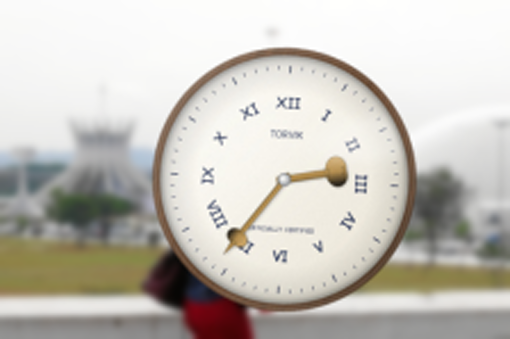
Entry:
2h36
